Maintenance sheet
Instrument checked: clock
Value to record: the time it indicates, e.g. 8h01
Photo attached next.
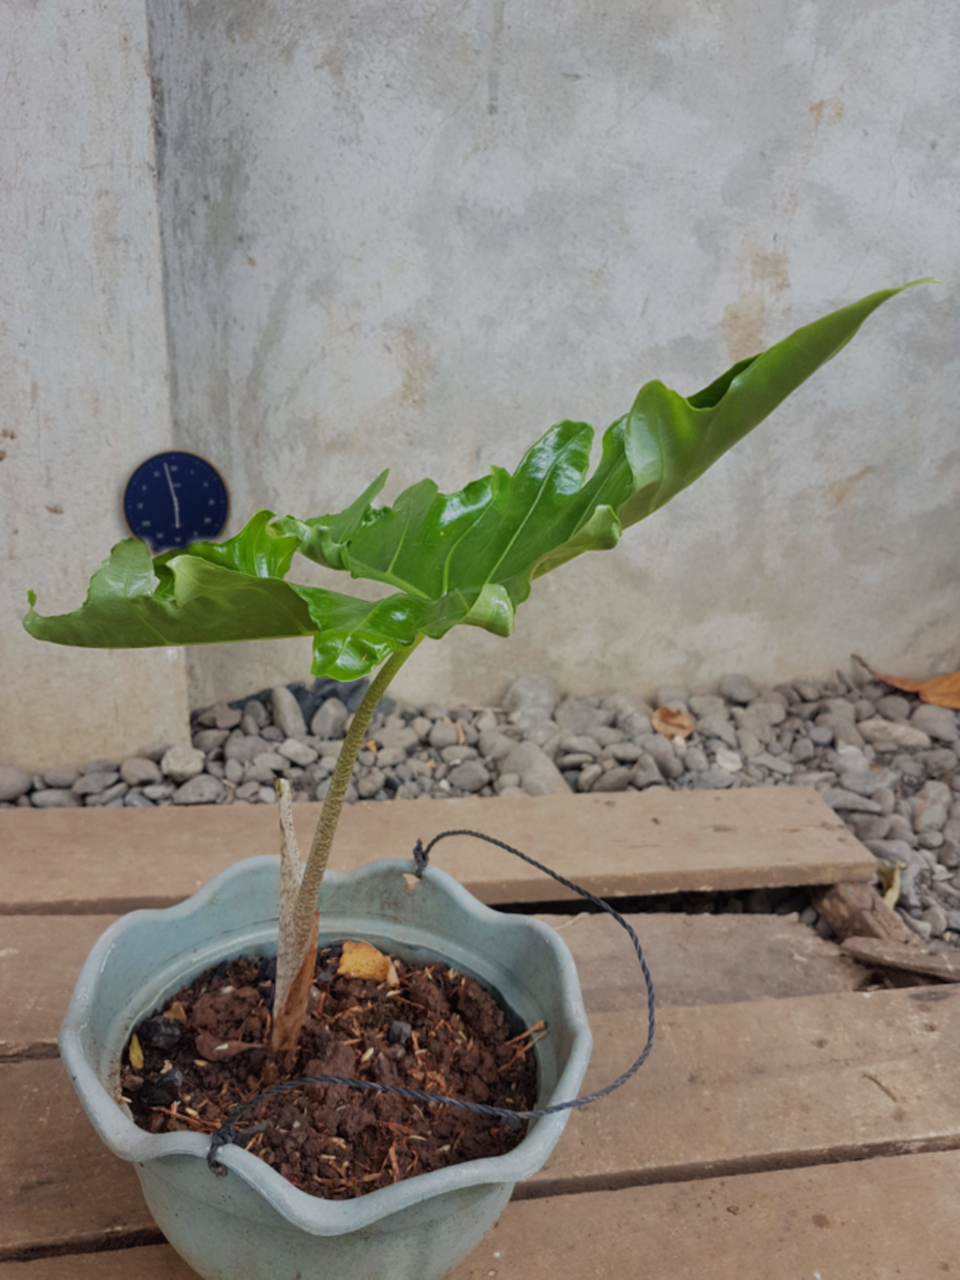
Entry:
5h58
